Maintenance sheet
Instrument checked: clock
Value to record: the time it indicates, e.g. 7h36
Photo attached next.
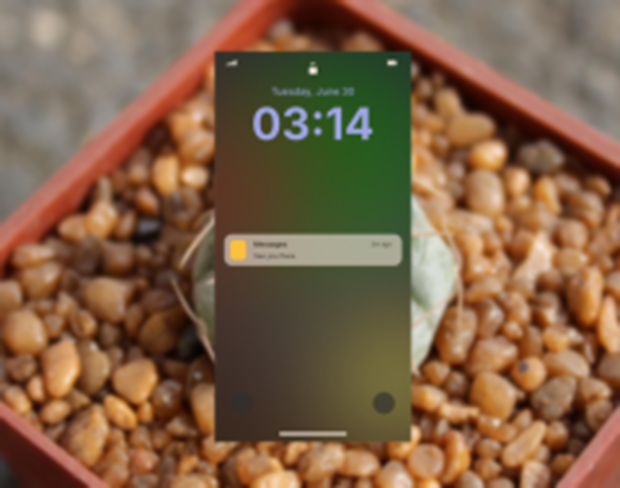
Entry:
3h14
